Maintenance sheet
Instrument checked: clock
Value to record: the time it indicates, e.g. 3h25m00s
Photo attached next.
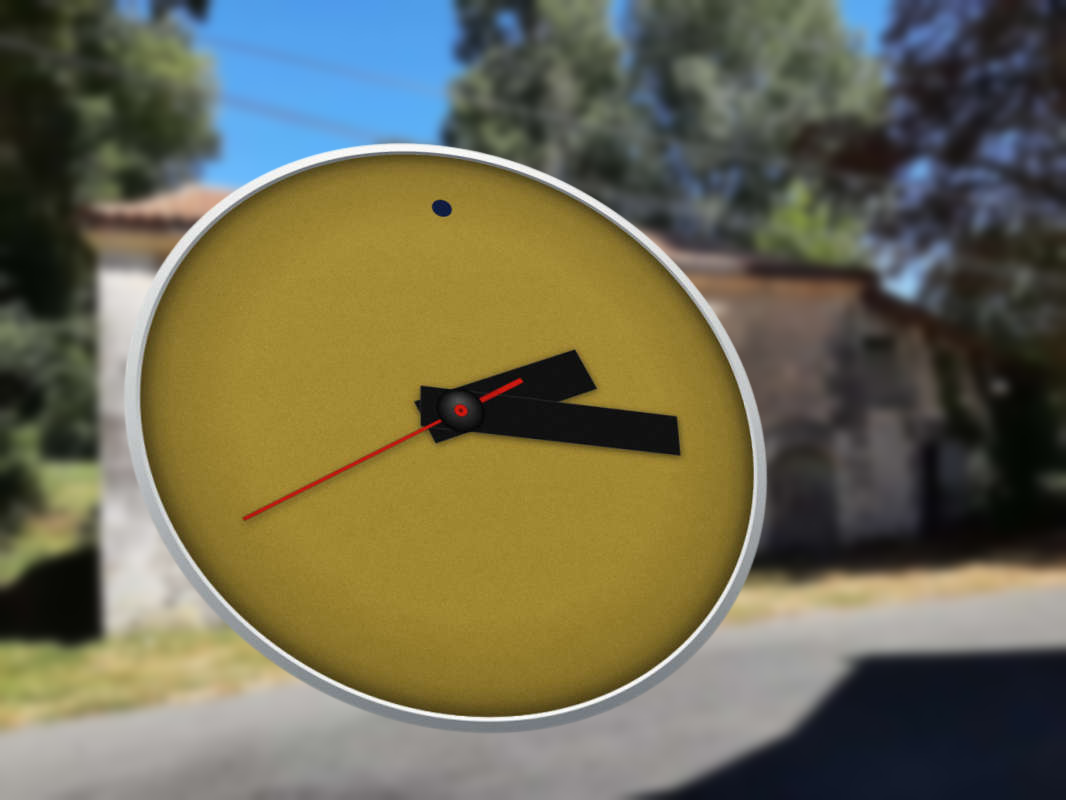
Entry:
2h15m40s
